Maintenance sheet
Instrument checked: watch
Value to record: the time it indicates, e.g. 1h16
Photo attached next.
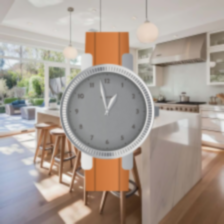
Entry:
12h58
